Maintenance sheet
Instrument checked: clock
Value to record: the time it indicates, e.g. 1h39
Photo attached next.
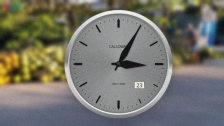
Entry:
3h05
